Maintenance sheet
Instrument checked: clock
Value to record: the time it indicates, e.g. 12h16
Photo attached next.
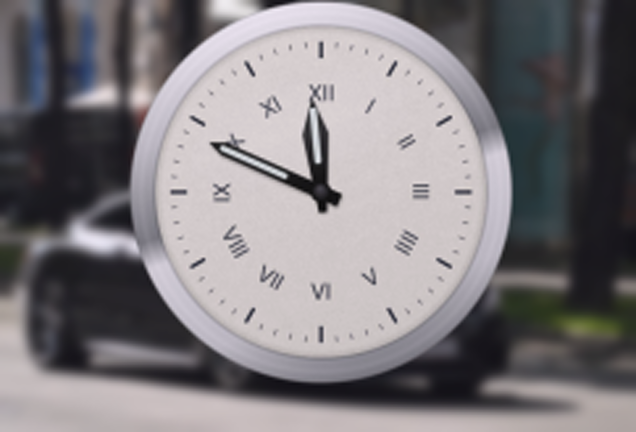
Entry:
11h49
